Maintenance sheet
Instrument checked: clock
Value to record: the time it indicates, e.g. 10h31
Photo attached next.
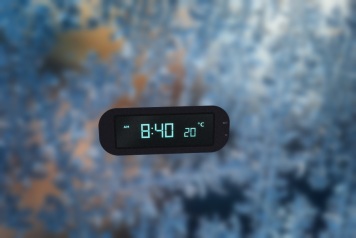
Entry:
8h40
